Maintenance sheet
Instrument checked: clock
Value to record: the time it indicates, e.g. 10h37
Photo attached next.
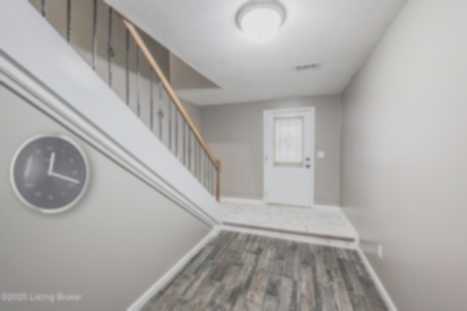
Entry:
12h18
